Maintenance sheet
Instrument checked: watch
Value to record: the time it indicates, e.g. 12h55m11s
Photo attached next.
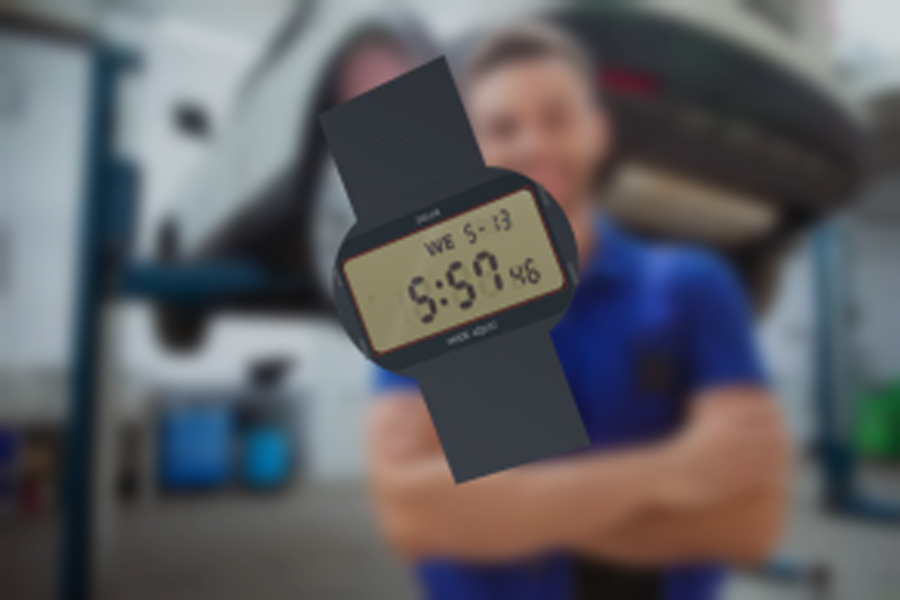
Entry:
5h57m46s
